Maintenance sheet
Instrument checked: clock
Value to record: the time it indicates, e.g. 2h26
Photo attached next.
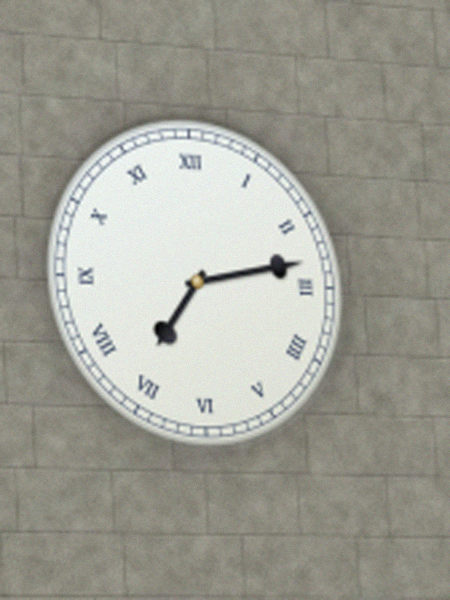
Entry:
7h13
